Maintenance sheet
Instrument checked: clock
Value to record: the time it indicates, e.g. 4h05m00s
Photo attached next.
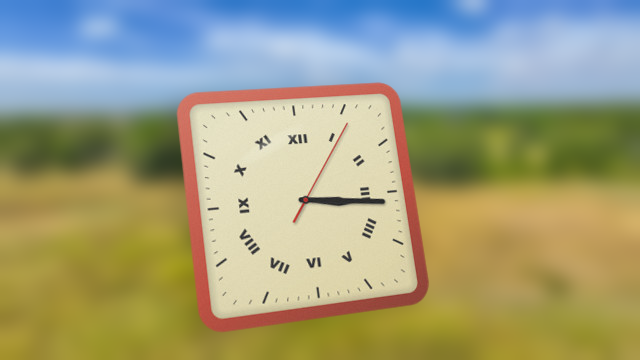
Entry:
3h16m06s
